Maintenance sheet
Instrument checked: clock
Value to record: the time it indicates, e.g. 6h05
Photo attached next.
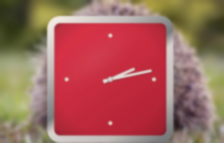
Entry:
2h13
